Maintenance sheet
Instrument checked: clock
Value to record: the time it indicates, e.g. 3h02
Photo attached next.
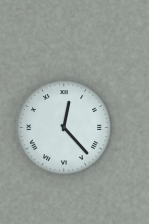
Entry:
12h23
